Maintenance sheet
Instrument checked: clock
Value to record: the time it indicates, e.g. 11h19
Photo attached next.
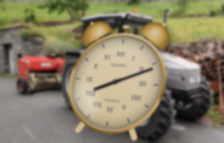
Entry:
8h11
